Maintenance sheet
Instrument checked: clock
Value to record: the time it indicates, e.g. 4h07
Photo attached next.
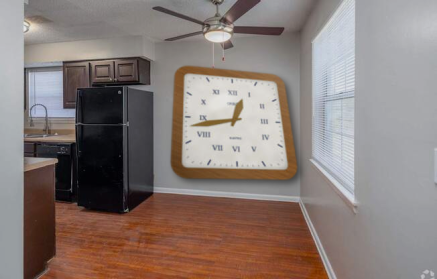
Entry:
12h43
